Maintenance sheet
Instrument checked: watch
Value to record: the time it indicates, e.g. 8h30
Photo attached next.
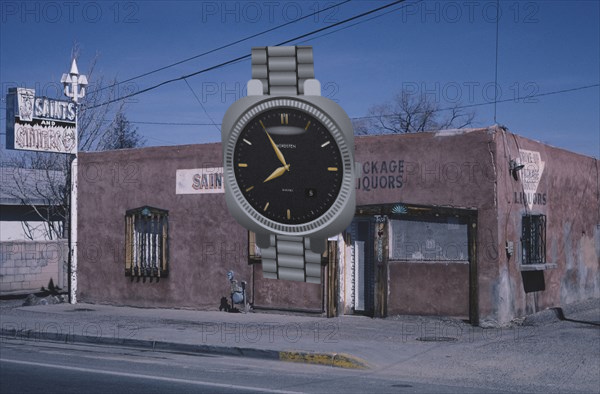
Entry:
7h55
